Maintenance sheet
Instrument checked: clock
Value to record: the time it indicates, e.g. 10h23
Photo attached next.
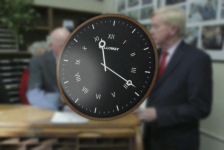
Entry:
11h19
